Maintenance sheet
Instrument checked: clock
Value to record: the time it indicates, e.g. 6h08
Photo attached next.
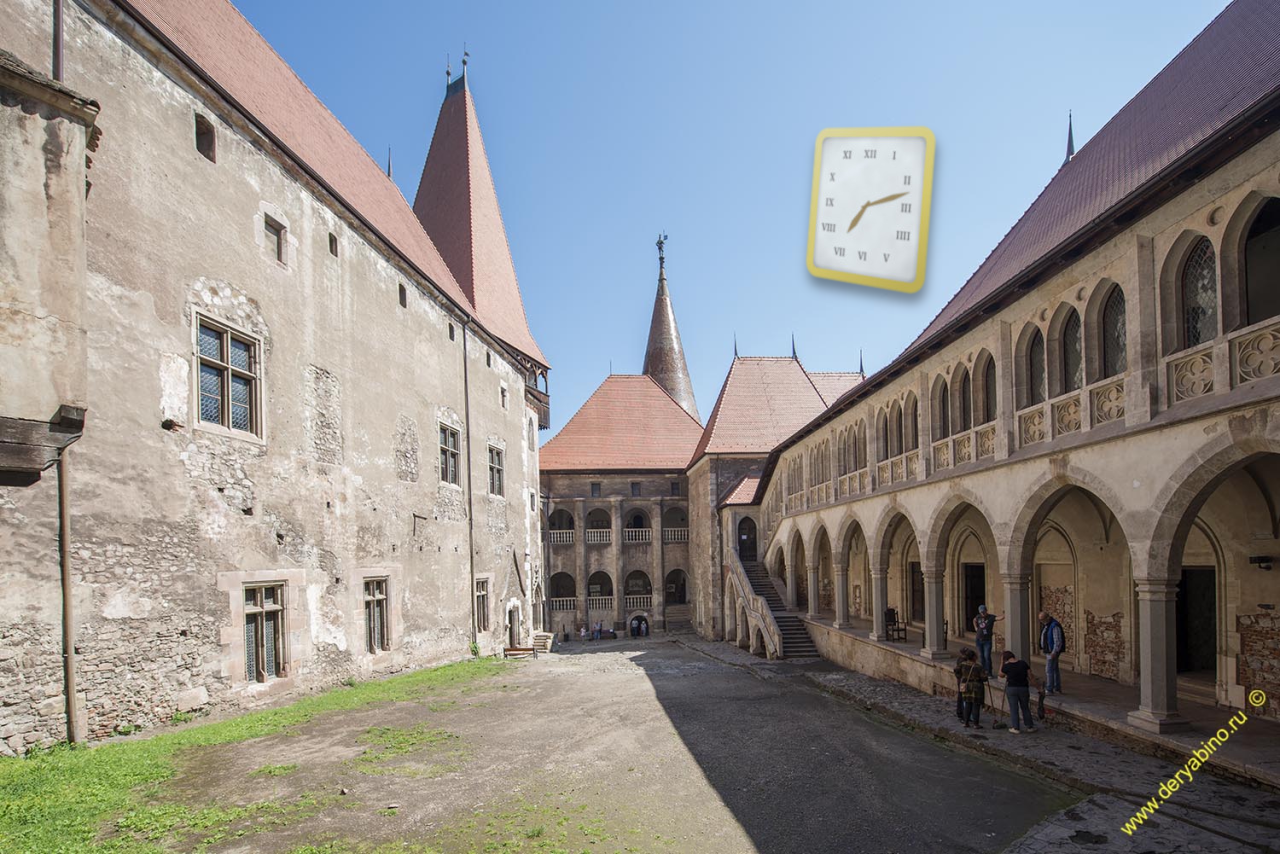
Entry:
7h12
